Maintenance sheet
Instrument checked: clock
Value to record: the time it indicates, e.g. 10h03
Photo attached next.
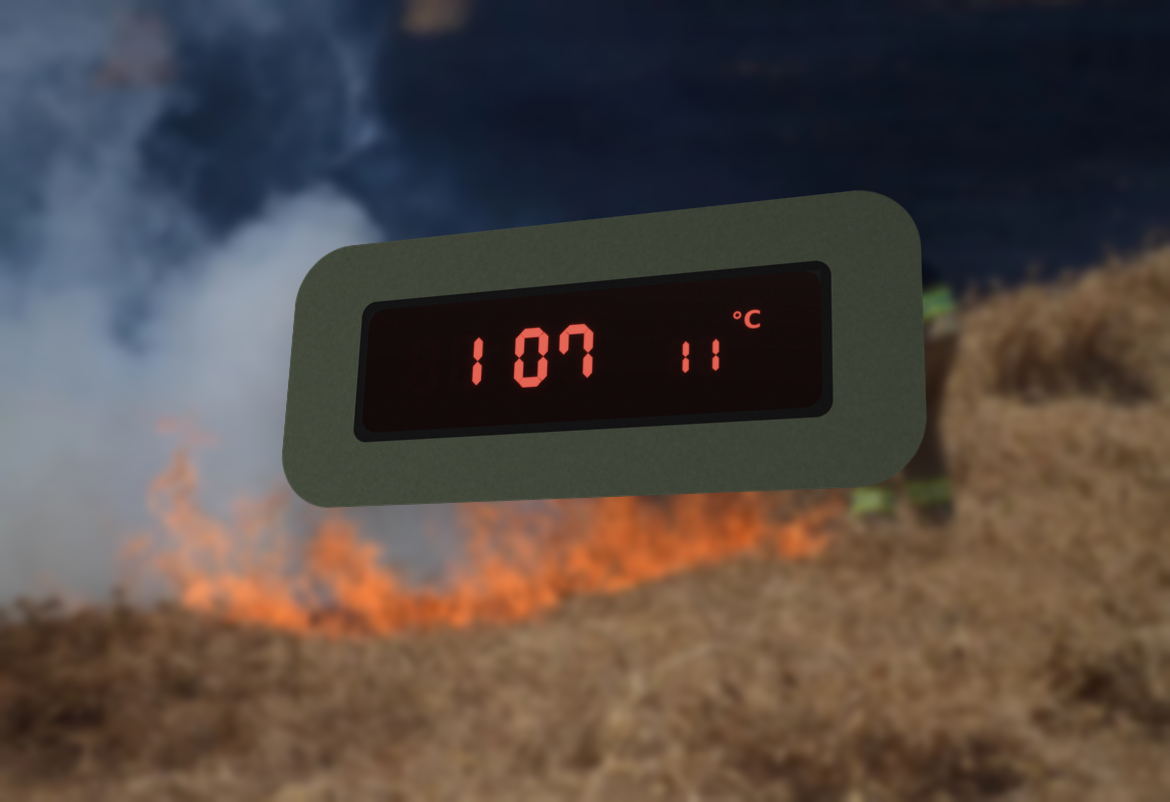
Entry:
1h07
